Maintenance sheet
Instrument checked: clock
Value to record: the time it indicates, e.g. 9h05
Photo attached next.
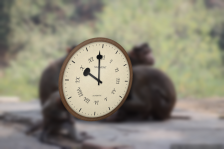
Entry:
9h59
